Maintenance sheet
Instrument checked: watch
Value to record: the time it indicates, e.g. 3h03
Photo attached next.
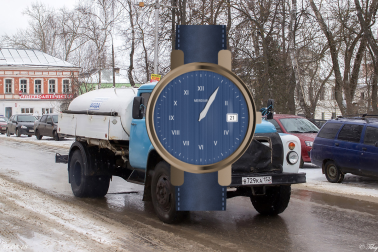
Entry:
1h05
